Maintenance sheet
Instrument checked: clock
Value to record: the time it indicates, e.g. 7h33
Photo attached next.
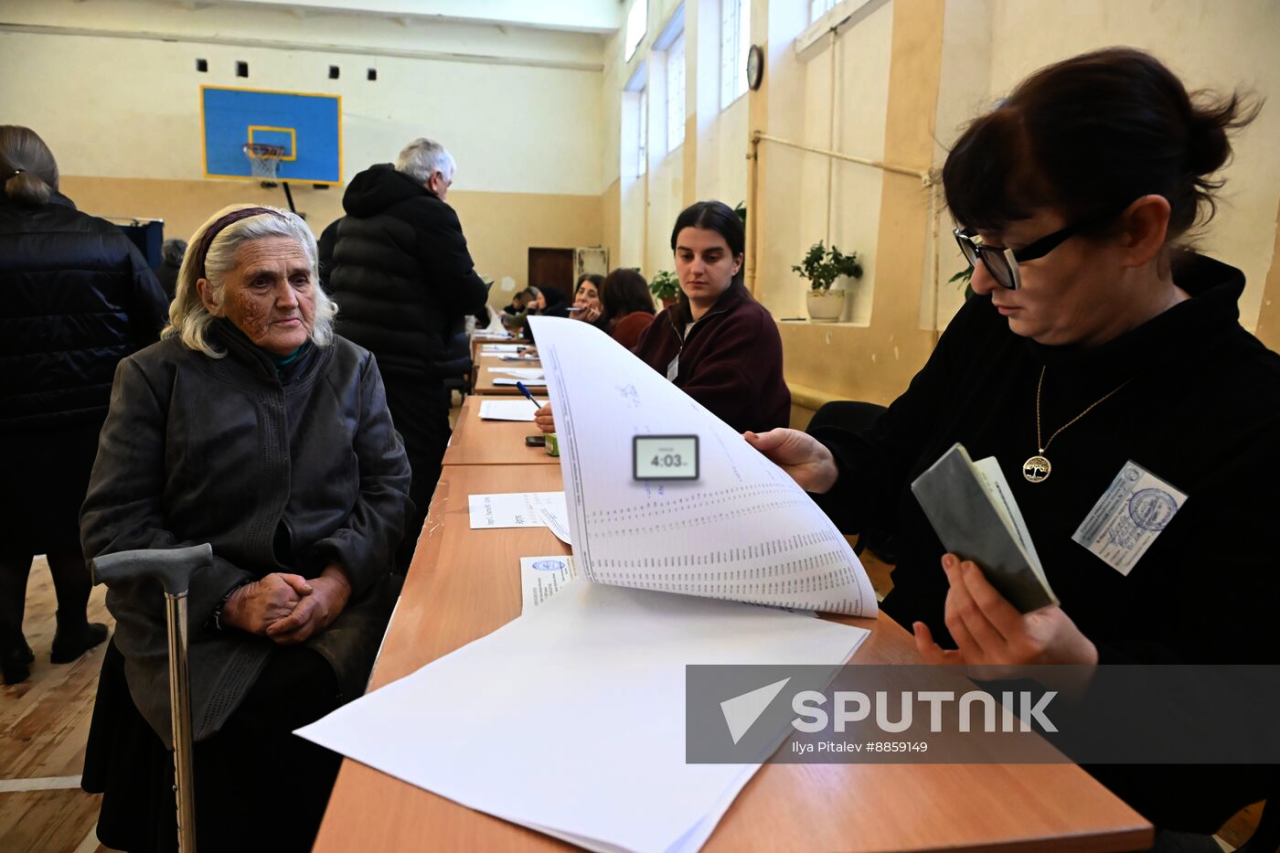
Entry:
4h03
